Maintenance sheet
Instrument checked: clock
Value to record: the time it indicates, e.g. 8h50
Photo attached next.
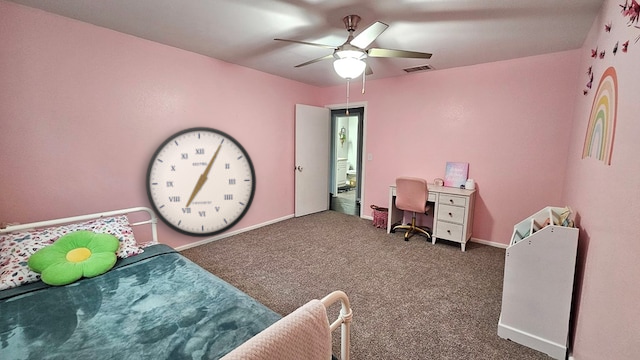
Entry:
7h05
